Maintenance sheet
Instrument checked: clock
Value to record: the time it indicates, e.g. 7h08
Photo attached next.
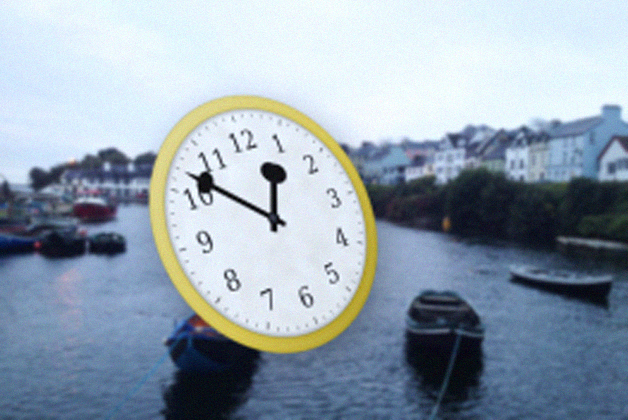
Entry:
12h52
